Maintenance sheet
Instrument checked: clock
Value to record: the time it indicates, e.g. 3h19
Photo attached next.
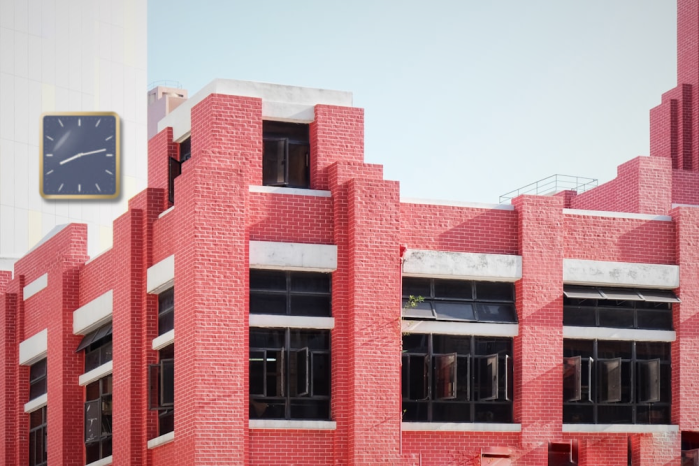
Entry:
8h13
